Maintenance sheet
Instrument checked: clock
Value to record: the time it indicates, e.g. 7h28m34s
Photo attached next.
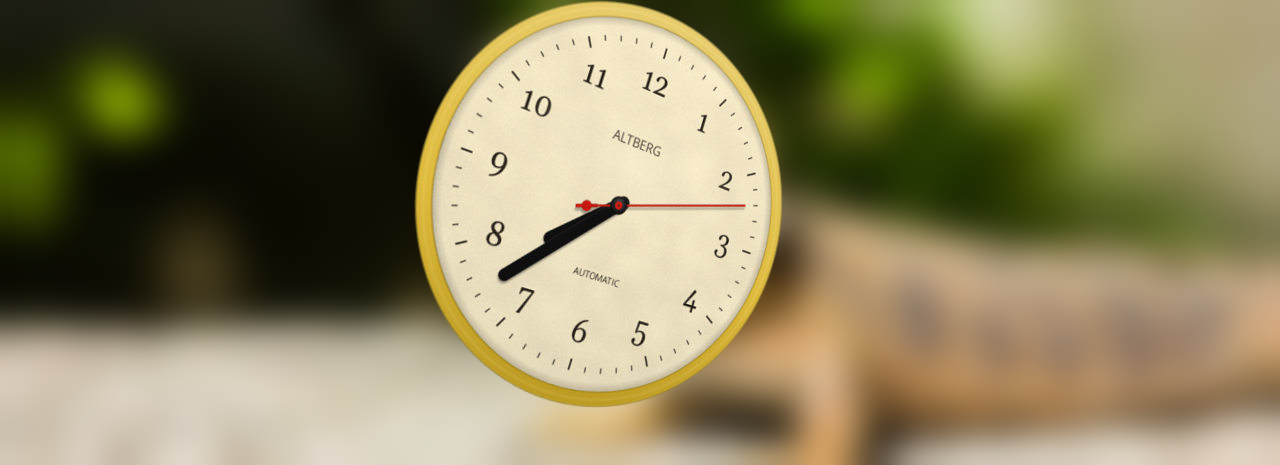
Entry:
7h37m12s
